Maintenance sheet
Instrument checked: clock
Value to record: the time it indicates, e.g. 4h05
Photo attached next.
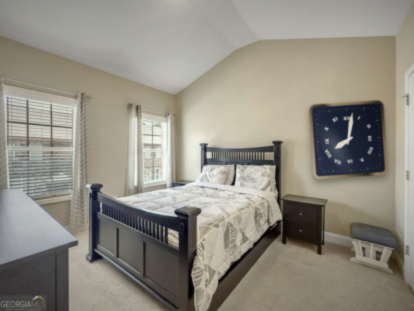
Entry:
8h02
